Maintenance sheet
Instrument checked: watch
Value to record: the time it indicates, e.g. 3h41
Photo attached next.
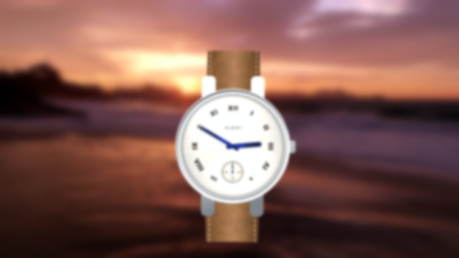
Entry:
2h50
